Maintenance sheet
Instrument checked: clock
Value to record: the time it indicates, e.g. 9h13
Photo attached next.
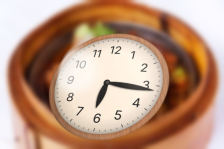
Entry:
6h16
